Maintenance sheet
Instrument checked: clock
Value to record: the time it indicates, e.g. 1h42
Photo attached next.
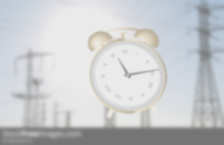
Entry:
11h14
